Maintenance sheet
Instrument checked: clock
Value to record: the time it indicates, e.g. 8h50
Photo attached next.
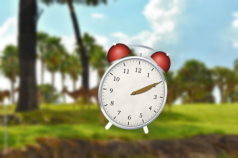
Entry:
2h10
